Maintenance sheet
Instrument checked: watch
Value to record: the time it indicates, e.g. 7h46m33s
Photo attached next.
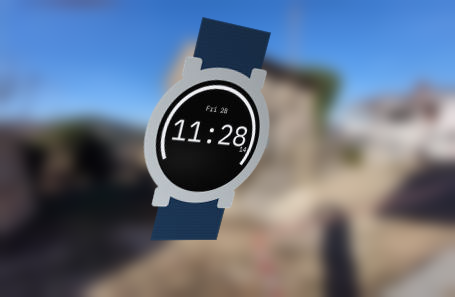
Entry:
11h28m14s
